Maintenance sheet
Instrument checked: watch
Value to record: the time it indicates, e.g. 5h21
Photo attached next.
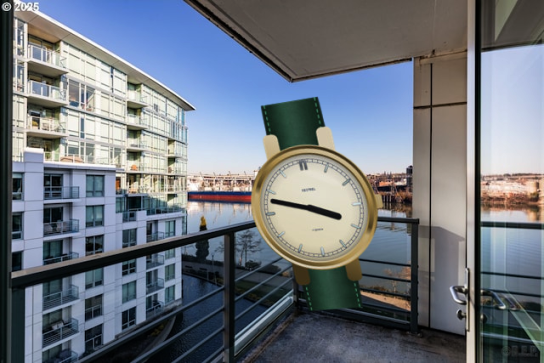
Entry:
3h48
